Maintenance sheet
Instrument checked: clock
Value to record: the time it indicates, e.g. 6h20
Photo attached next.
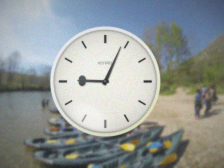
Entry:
9h04
